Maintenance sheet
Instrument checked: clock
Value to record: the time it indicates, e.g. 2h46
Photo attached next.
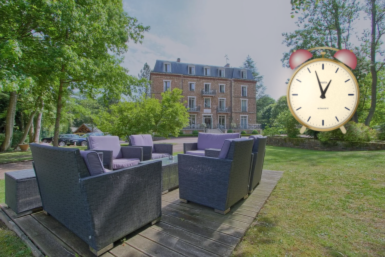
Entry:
12h57
